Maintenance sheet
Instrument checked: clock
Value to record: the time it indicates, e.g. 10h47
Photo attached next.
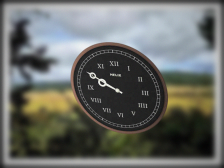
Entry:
9h50
